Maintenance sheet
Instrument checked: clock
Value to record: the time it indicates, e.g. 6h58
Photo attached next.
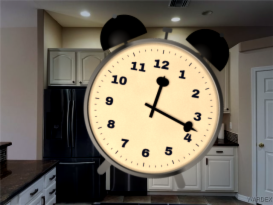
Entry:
12h18
